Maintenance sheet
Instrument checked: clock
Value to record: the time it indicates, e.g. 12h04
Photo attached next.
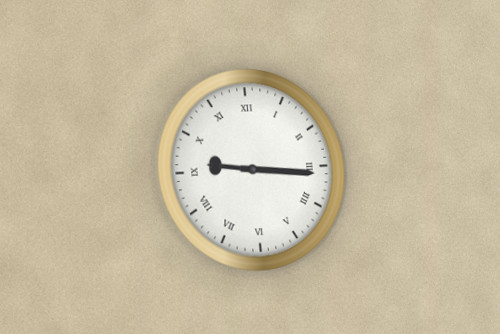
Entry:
9h16
